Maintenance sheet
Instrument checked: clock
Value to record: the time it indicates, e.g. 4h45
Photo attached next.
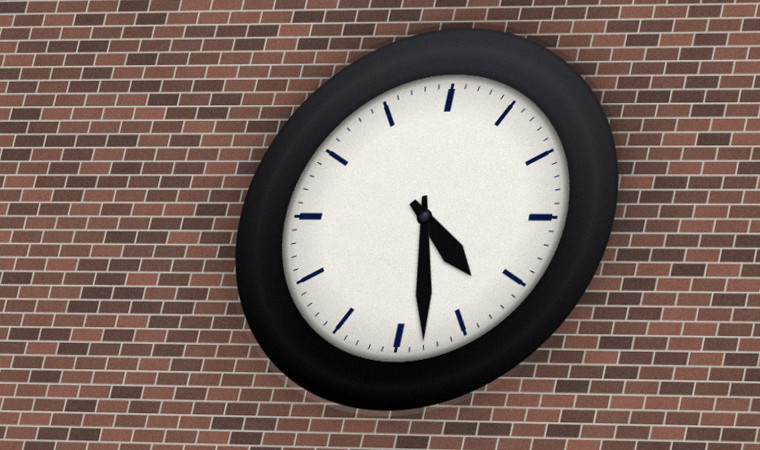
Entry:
4h28
